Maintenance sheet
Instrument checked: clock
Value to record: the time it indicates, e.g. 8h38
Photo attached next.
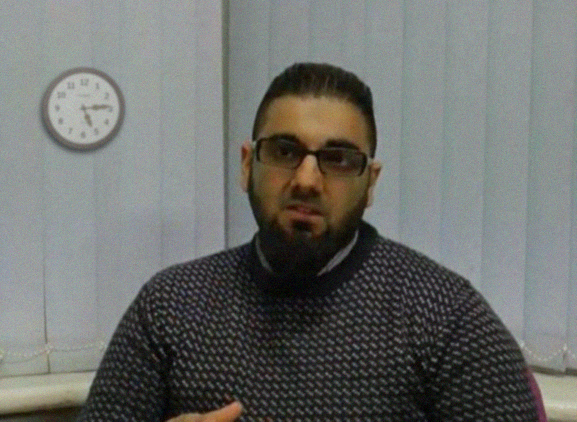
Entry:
5h14
